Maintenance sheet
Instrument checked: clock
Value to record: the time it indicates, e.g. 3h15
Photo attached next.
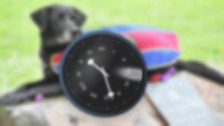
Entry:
10h28
